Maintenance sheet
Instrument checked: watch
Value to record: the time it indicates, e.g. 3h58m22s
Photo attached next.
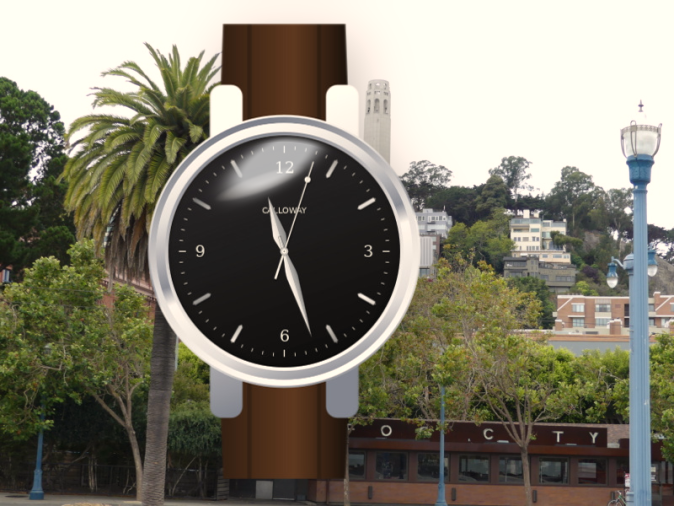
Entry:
11h27m03s
